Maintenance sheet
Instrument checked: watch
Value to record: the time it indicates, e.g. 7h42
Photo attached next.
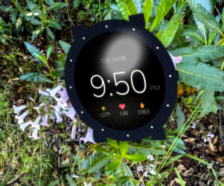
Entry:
9h50
